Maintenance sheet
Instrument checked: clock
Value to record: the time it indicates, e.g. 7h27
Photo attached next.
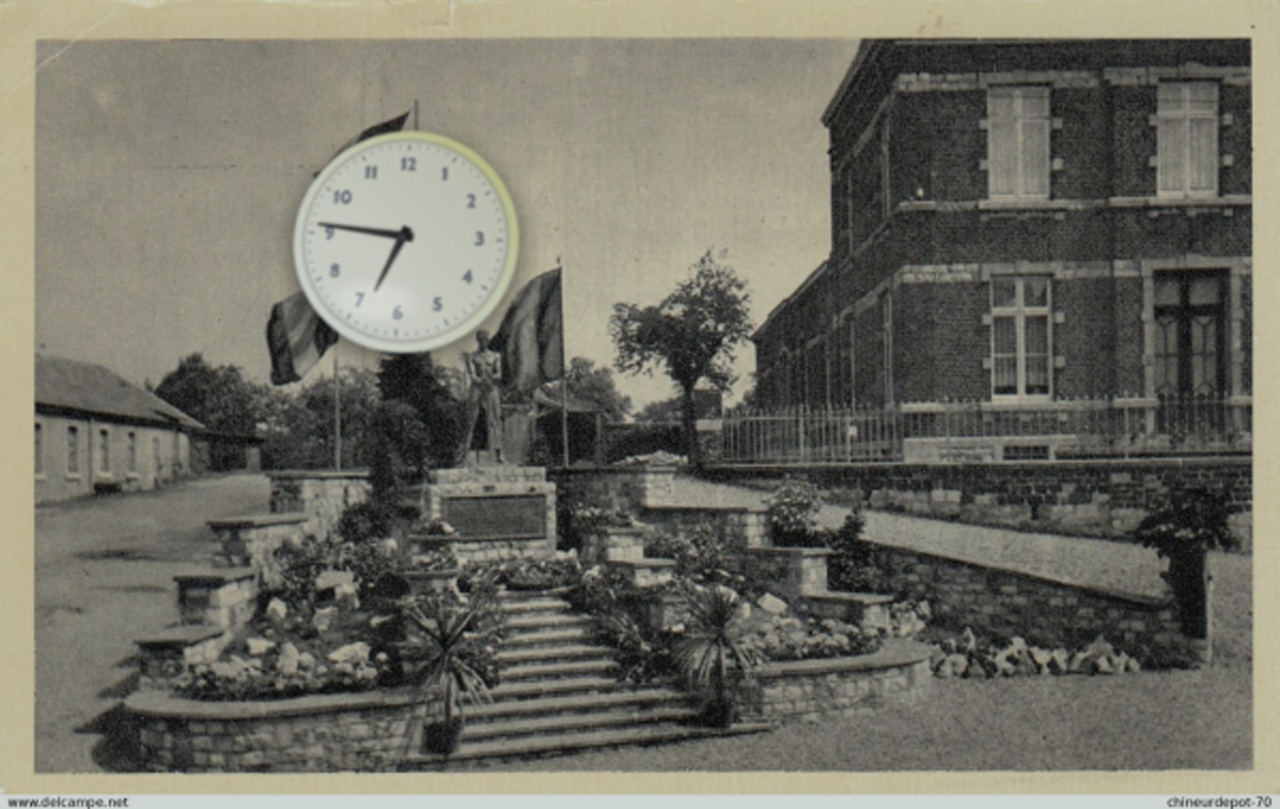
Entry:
6h46
